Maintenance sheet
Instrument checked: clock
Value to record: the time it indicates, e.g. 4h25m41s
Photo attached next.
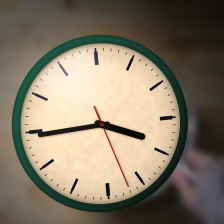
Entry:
3h44m27s
